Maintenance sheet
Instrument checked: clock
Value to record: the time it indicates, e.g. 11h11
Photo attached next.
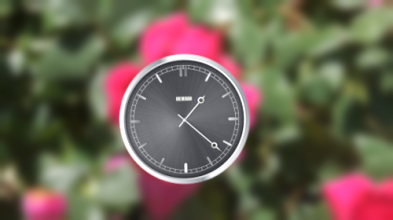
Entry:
1h22
